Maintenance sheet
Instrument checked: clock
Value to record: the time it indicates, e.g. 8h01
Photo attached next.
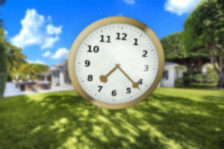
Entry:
7h22
